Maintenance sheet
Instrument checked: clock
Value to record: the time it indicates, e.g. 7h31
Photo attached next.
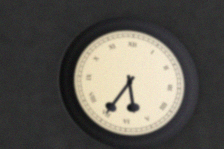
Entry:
5h35
